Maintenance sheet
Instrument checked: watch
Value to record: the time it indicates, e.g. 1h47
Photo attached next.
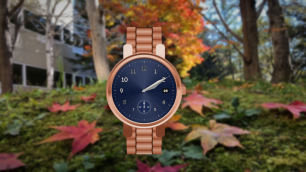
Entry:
2h10
